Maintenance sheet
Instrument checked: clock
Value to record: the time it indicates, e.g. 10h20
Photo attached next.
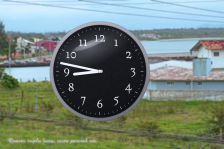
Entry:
8h47
